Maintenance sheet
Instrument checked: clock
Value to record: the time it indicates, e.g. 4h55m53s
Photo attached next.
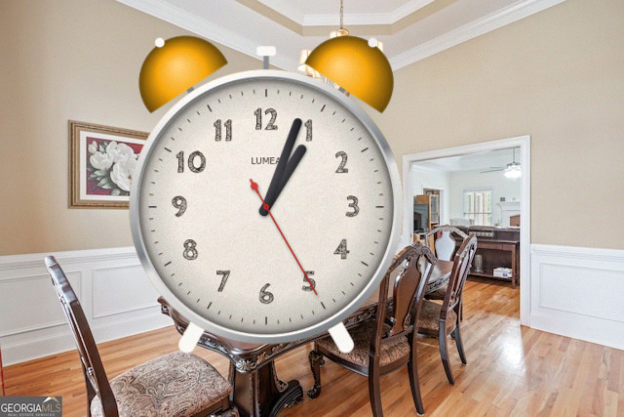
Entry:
1h03m25s
